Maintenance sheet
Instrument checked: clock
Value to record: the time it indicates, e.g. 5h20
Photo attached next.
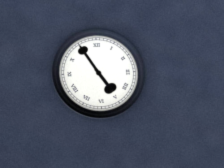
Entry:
4h55
